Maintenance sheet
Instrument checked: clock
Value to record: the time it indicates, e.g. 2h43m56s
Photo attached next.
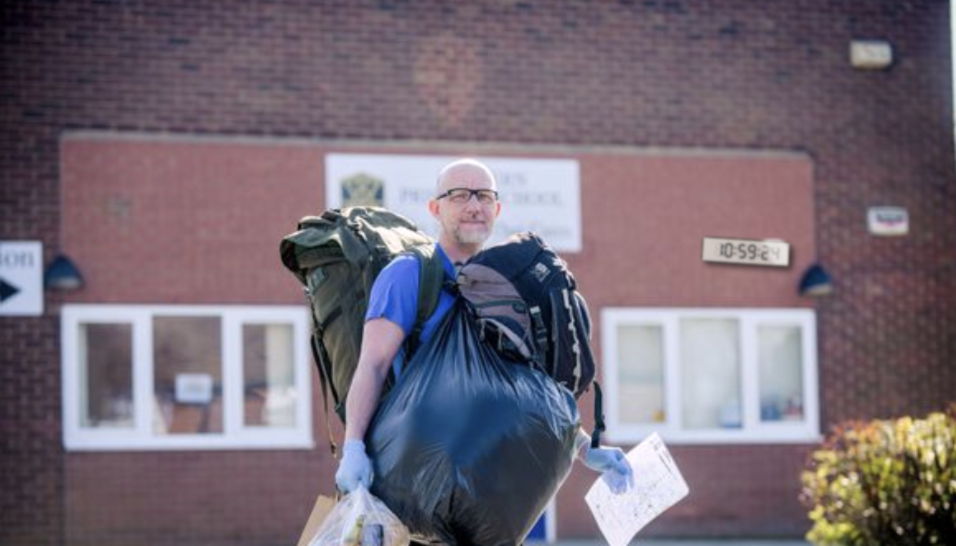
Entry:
10h59m24s
